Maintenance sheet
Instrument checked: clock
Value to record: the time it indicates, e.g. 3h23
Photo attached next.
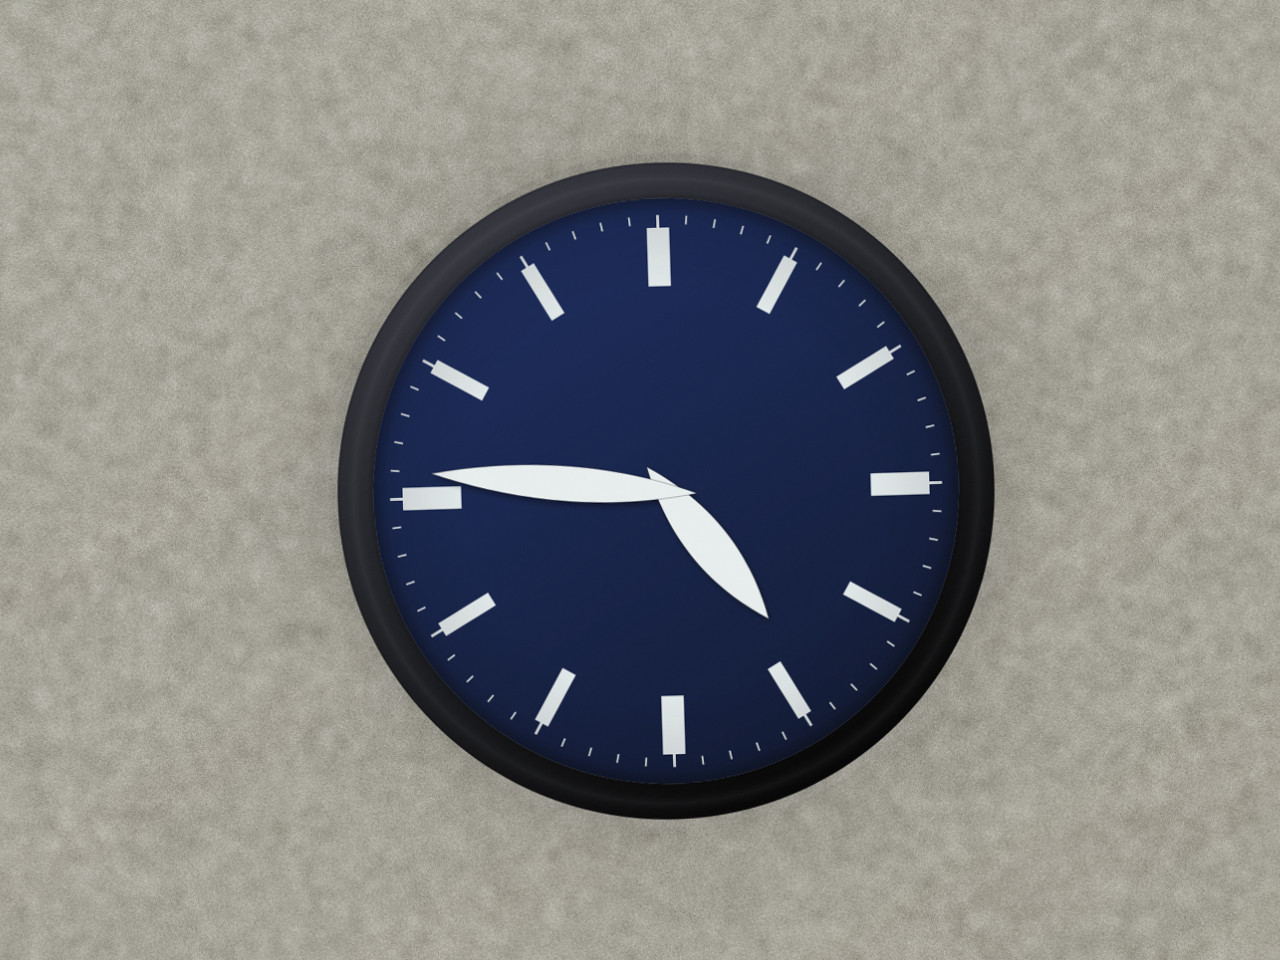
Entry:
4h46
